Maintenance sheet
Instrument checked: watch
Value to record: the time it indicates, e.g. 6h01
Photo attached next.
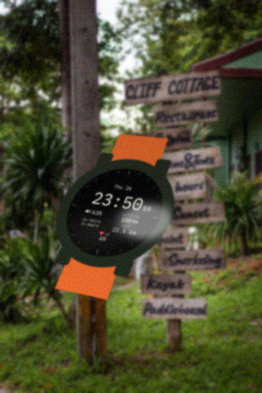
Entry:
23h50
